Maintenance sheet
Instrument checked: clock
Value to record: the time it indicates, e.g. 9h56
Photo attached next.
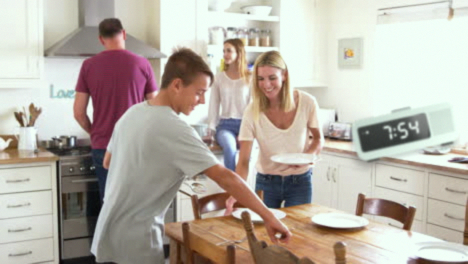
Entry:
7h54
